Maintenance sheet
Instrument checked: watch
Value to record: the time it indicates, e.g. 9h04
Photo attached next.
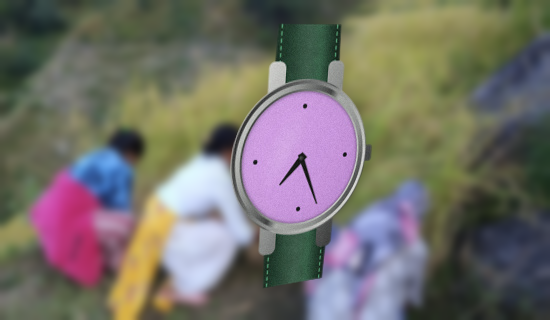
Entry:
7h26
